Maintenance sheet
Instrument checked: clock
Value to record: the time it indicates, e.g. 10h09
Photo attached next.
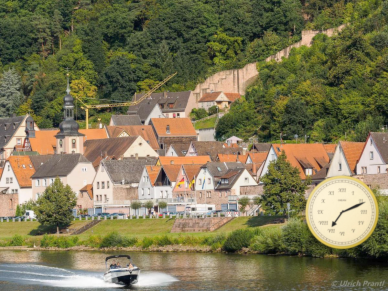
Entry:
7h11
